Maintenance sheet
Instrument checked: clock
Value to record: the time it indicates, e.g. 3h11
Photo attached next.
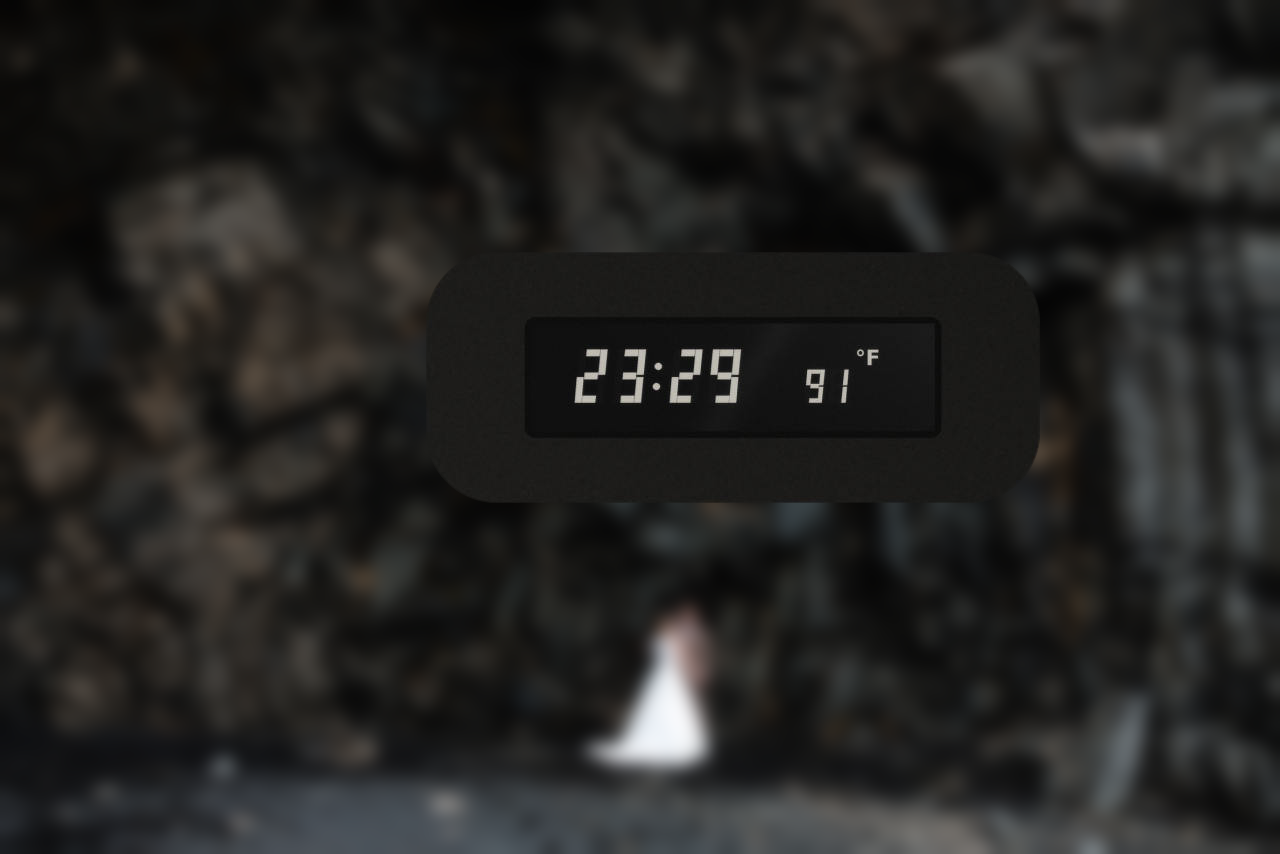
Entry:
23h29
